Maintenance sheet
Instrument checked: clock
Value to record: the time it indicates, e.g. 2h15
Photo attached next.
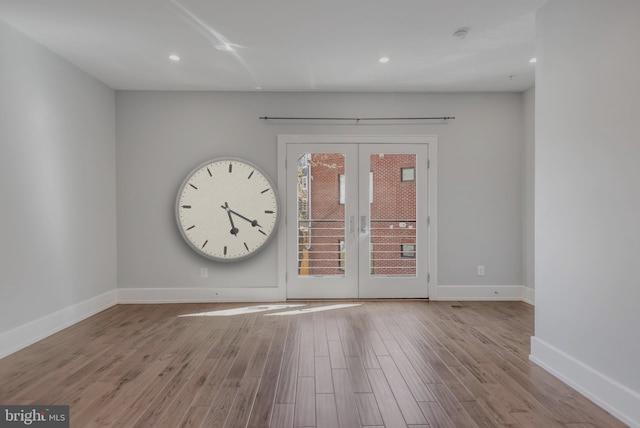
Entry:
5h19
